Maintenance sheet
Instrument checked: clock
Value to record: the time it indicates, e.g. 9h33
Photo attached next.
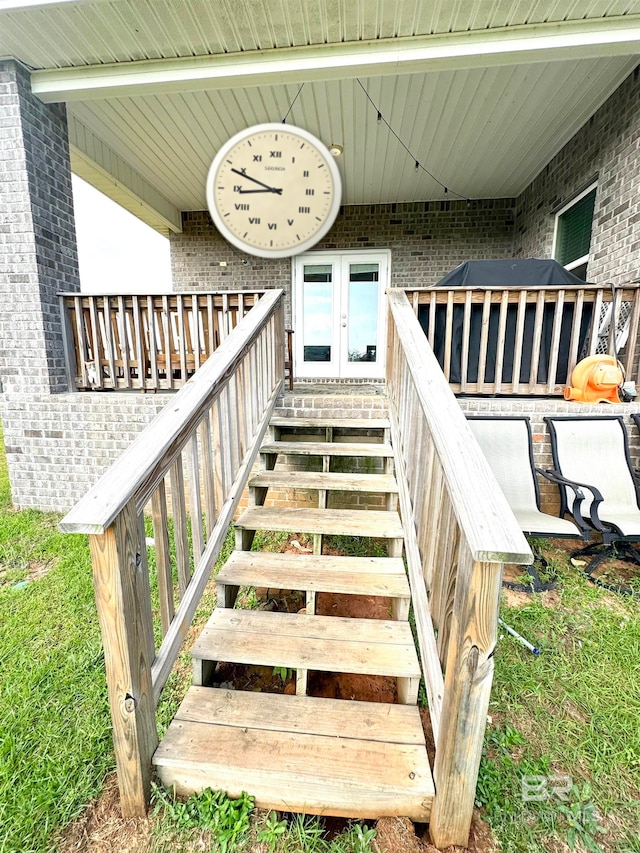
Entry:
8h49
